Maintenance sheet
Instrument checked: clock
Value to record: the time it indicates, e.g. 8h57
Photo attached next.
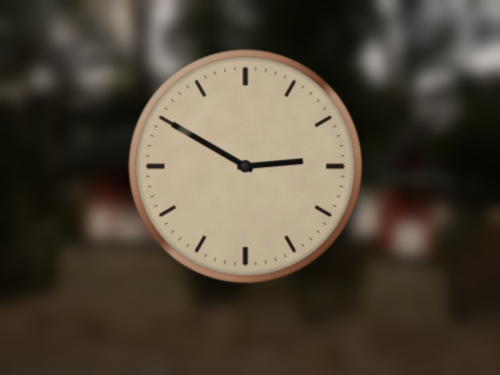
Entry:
2h50
